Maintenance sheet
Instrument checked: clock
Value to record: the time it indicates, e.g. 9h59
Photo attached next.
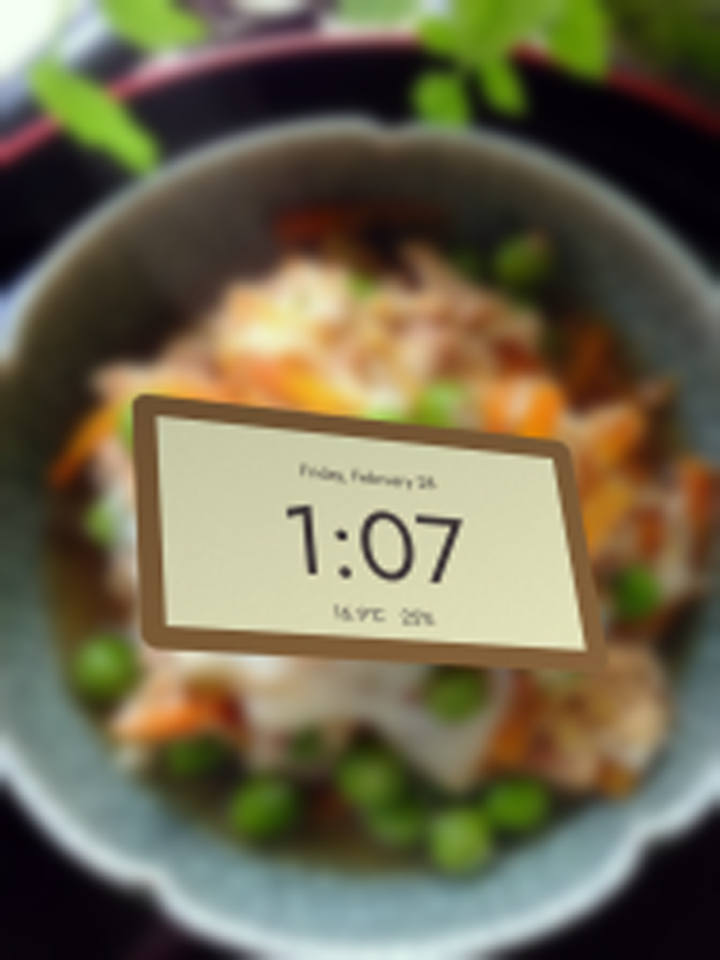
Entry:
1h07
